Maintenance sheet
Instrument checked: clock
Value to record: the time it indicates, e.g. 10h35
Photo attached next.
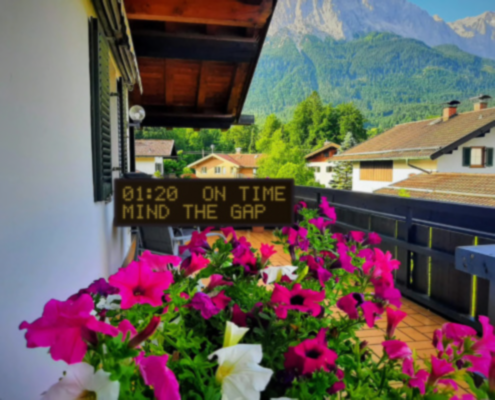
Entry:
1h20
